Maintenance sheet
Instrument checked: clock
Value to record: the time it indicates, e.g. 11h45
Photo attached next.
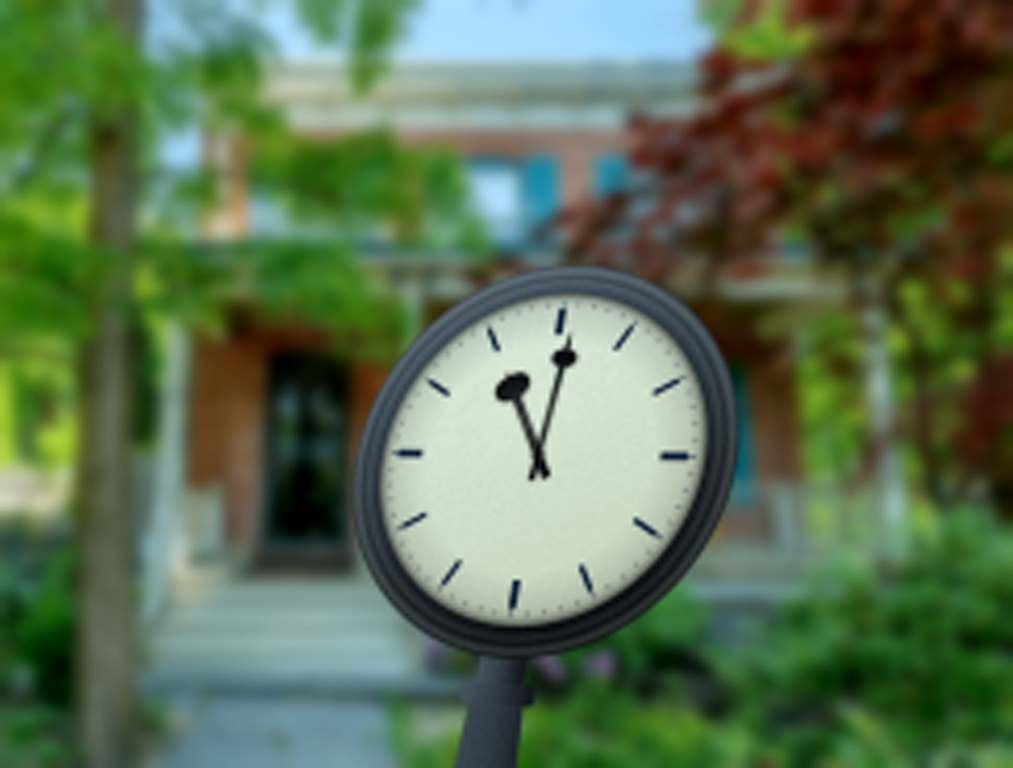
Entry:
11h01
